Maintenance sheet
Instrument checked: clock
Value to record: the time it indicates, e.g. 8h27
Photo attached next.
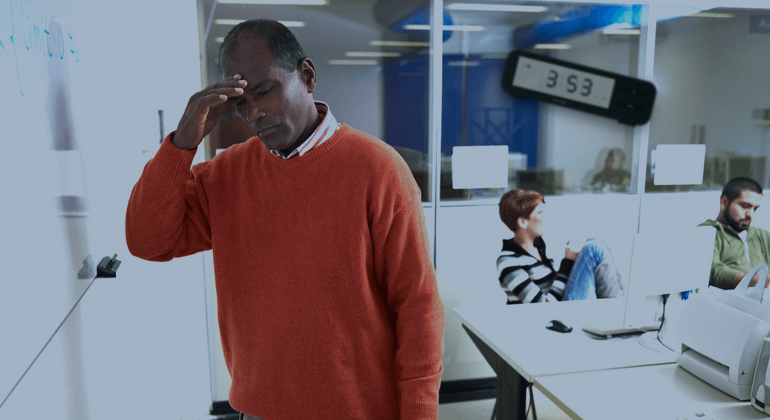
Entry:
3h53
